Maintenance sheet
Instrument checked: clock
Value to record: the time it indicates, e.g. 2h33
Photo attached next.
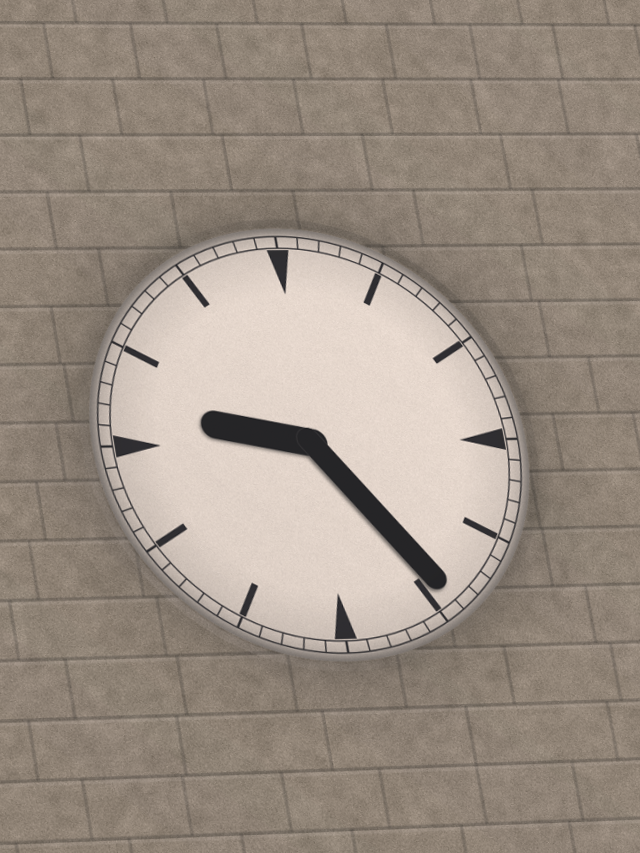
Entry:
9h24
